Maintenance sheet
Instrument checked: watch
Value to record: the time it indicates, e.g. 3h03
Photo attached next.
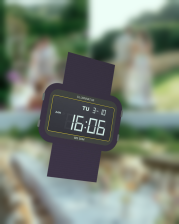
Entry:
16h06
